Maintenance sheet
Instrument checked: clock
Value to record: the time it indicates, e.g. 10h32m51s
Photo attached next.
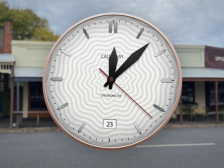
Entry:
12h07m22s
